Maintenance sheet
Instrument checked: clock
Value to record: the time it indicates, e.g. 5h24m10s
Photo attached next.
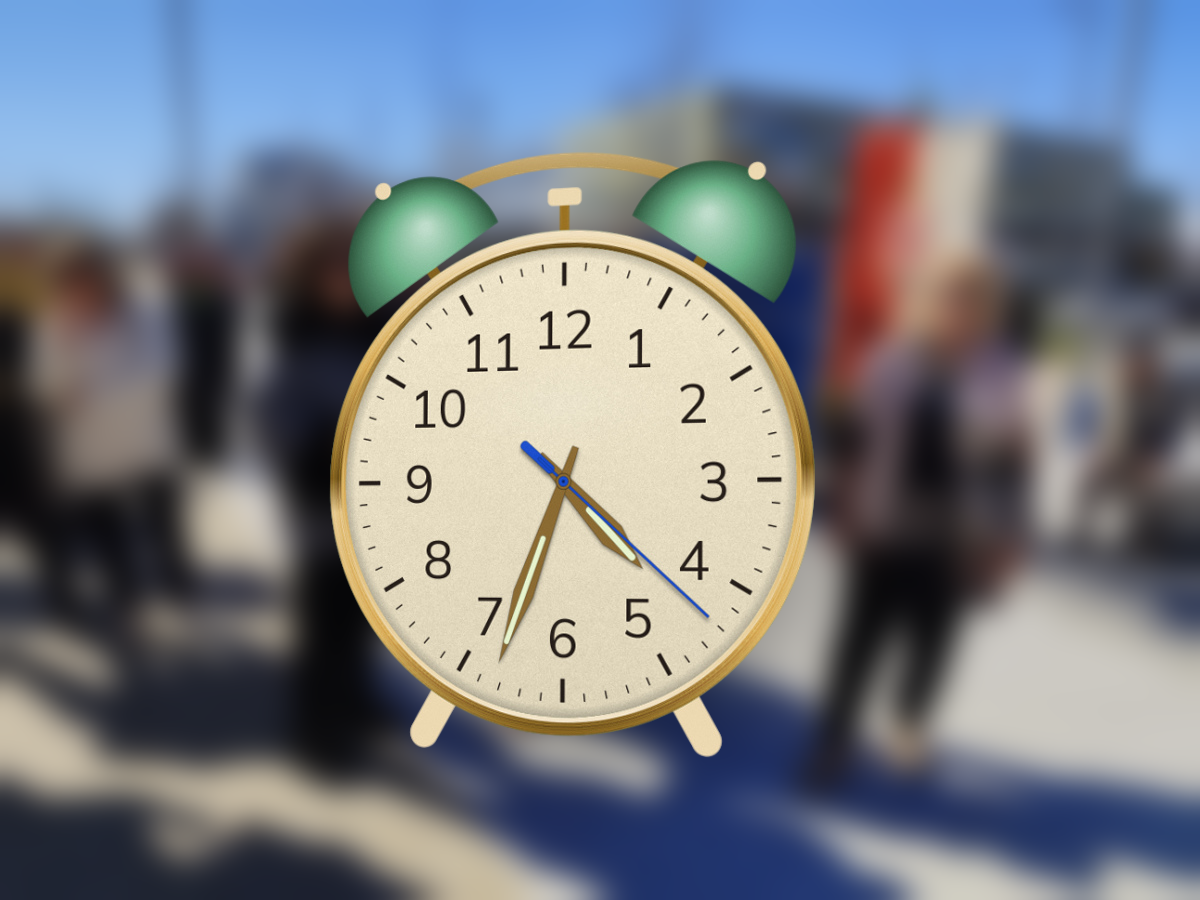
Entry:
4h33m22s
